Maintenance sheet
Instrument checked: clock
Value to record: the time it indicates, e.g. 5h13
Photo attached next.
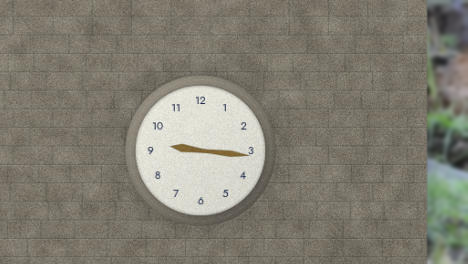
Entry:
9h16
